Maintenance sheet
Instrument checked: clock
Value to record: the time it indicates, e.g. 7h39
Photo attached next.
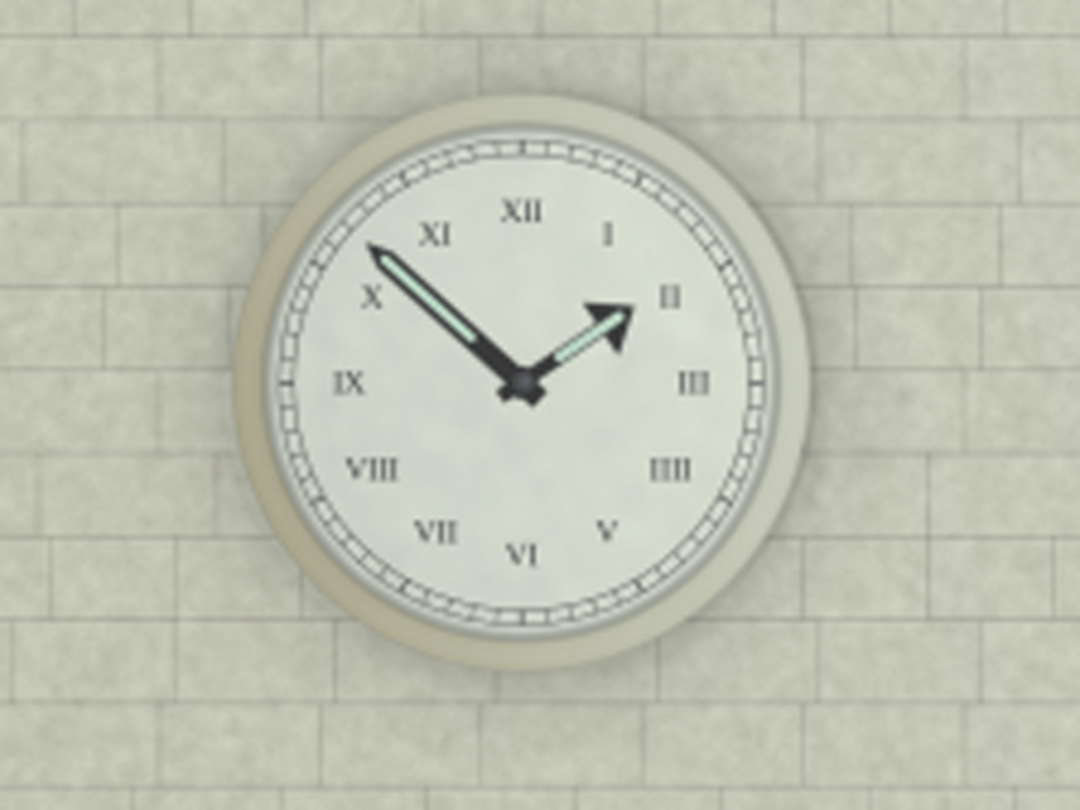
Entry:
1h52
